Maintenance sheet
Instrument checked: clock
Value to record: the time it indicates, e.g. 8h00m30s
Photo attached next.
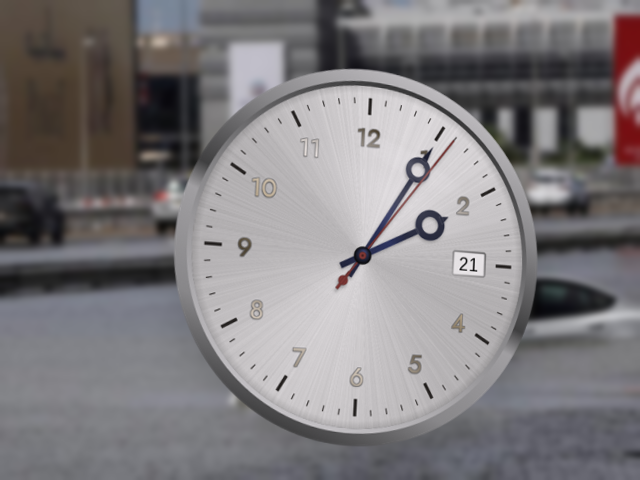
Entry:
2h05m06s
